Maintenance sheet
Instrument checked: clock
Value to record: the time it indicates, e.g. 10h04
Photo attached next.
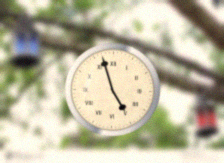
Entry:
4h57
